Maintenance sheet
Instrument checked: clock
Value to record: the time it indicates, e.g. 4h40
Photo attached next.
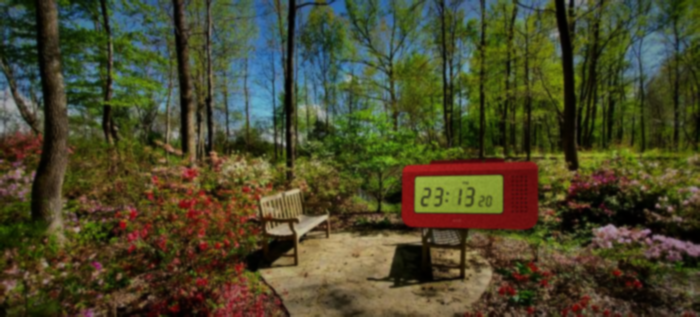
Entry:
23h13
